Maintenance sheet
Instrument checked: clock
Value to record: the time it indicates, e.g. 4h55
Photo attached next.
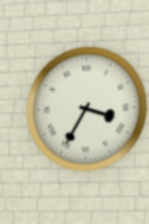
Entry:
3h35
